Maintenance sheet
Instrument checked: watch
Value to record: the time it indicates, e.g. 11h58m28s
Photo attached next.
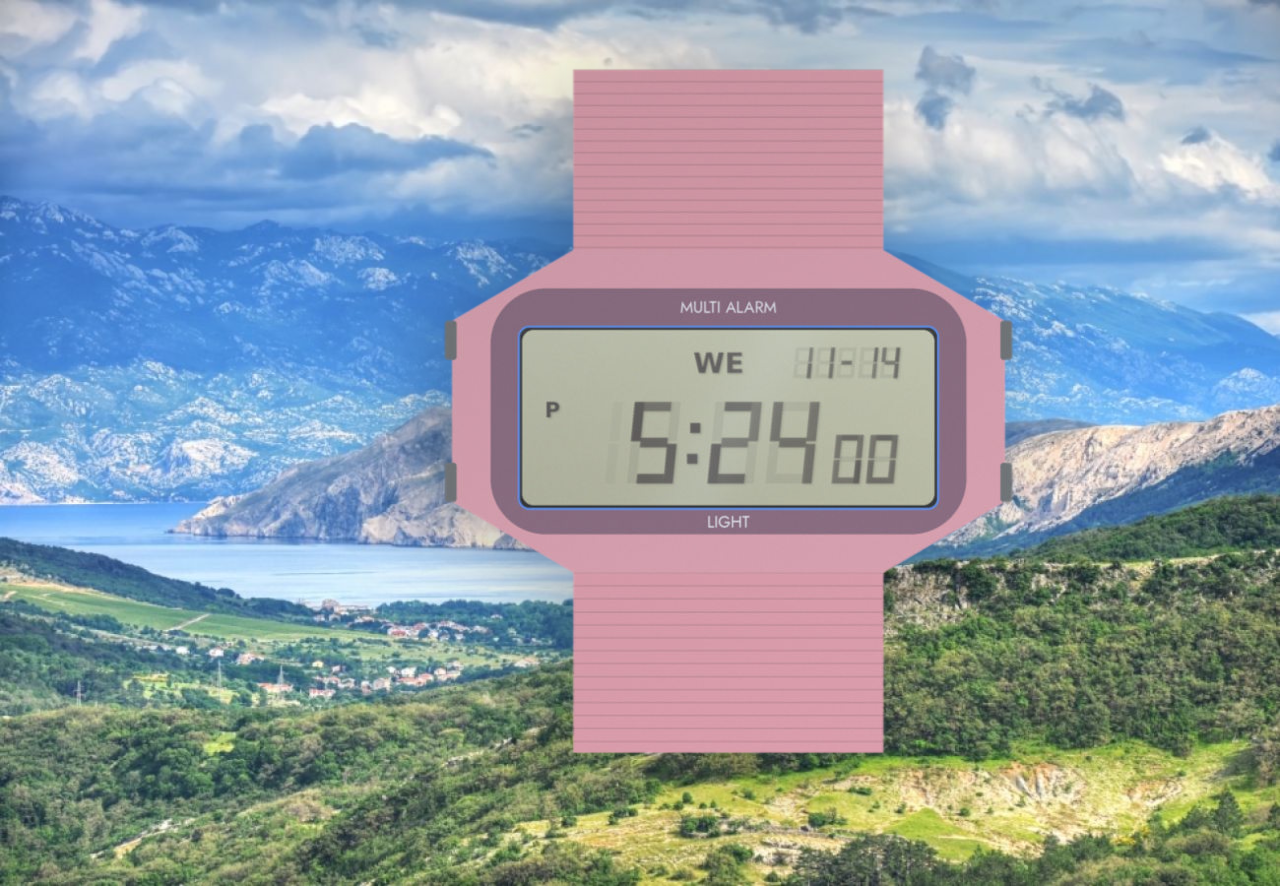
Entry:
5h24m00s
